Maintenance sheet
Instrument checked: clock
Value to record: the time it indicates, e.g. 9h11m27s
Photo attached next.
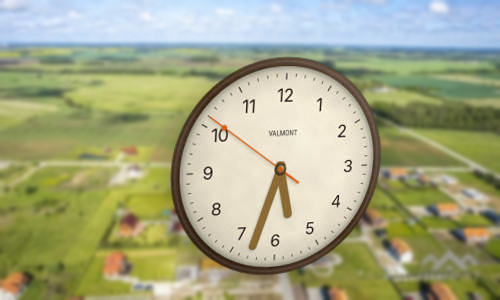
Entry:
5h32m51s
